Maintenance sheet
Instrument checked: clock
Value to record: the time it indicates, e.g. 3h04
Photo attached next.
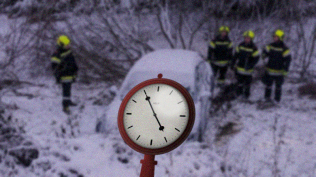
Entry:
4h55
